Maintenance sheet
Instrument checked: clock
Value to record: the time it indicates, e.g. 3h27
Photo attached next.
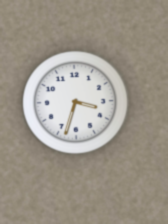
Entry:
3h33
